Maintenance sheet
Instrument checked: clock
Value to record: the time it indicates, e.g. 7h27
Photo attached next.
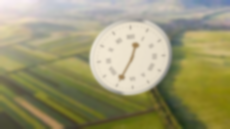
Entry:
12h35
